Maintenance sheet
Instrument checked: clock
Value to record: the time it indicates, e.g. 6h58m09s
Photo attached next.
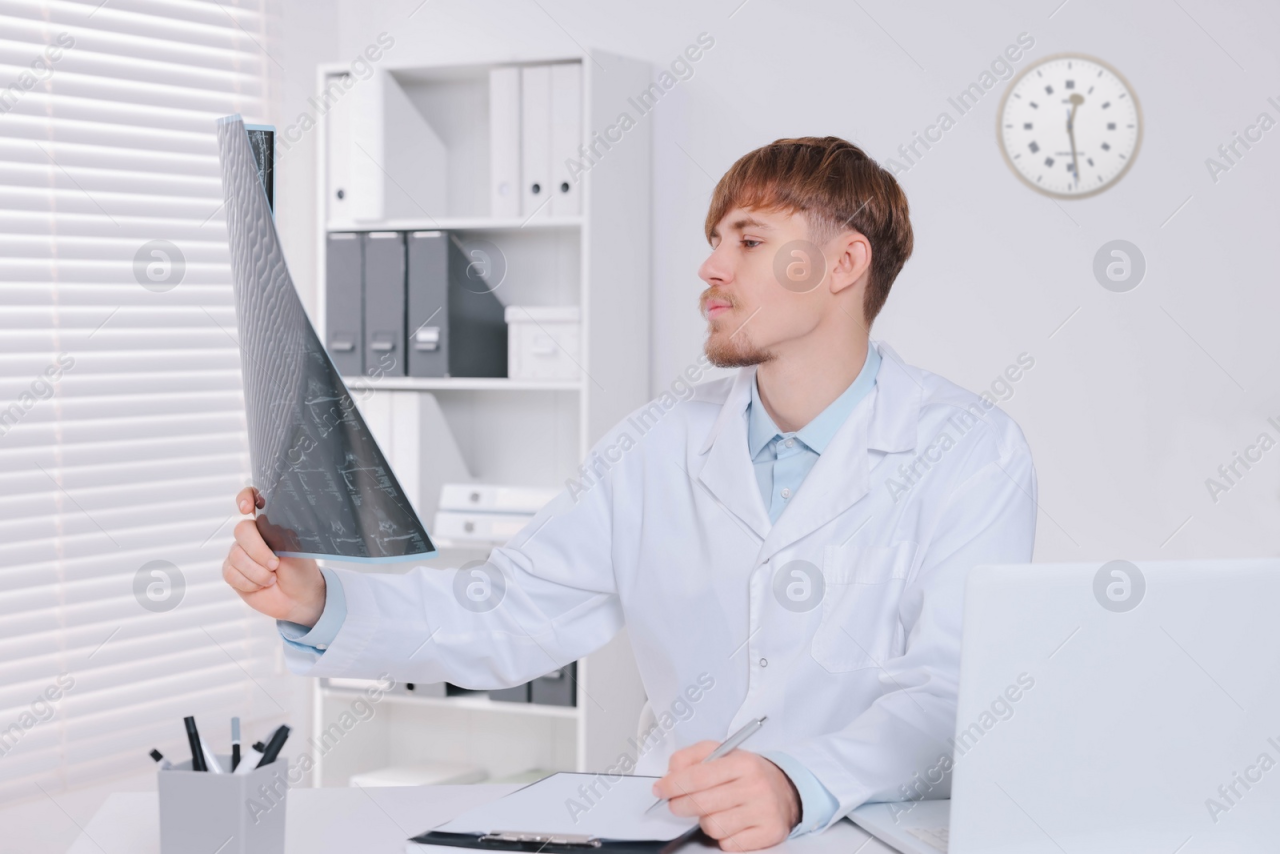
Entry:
12h28m29s
